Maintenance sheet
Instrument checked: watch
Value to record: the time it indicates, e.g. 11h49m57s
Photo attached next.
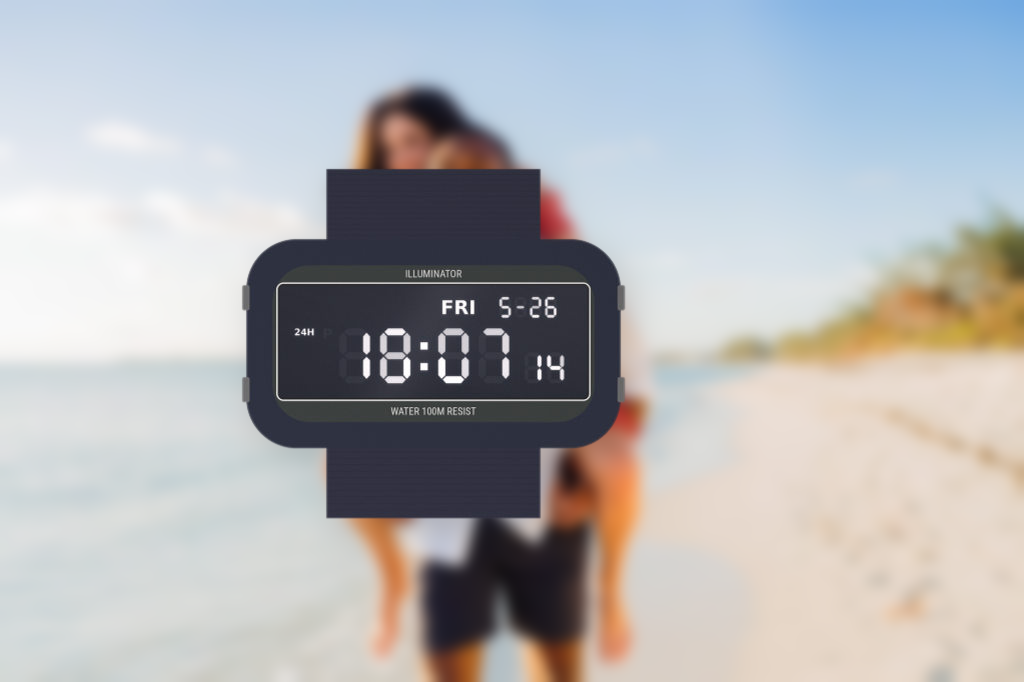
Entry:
18h07m14s
